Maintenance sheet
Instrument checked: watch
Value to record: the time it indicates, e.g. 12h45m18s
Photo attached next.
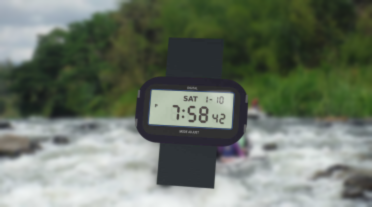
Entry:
7h58m42s
